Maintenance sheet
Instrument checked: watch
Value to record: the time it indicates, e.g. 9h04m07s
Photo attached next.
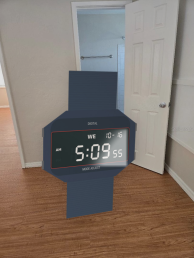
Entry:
5h09m55s
